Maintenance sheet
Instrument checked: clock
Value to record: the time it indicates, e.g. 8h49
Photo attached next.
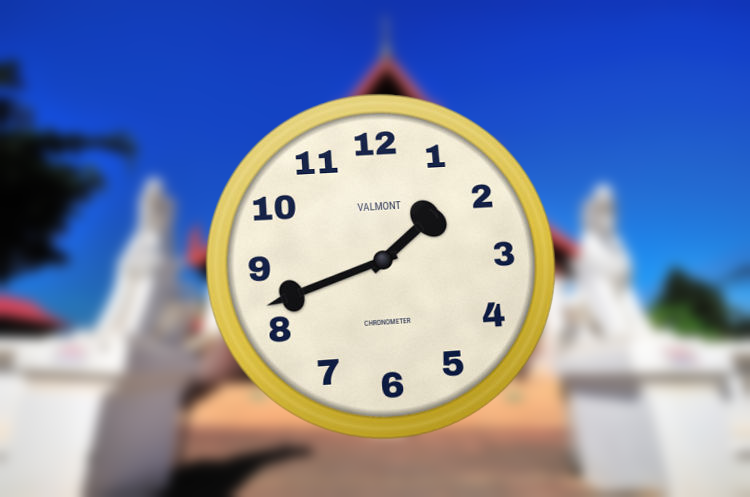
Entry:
1h42
